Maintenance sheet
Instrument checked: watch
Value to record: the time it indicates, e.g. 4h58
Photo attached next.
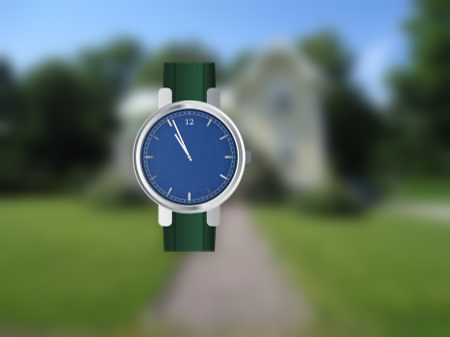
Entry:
10h56
